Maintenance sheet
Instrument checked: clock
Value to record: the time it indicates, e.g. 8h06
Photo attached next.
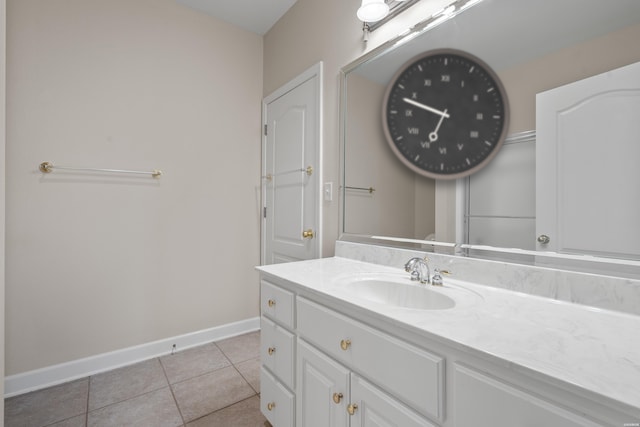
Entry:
6h48
